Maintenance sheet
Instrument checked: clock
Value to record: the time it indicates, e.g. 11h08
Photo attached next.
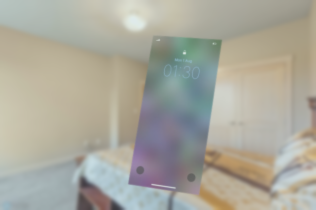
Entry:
1h30
